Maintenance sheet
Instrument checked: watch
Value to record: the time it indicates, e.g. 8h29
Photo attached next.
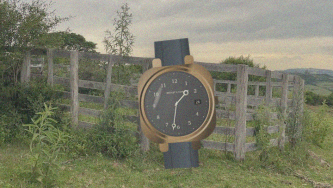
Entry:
1h32
